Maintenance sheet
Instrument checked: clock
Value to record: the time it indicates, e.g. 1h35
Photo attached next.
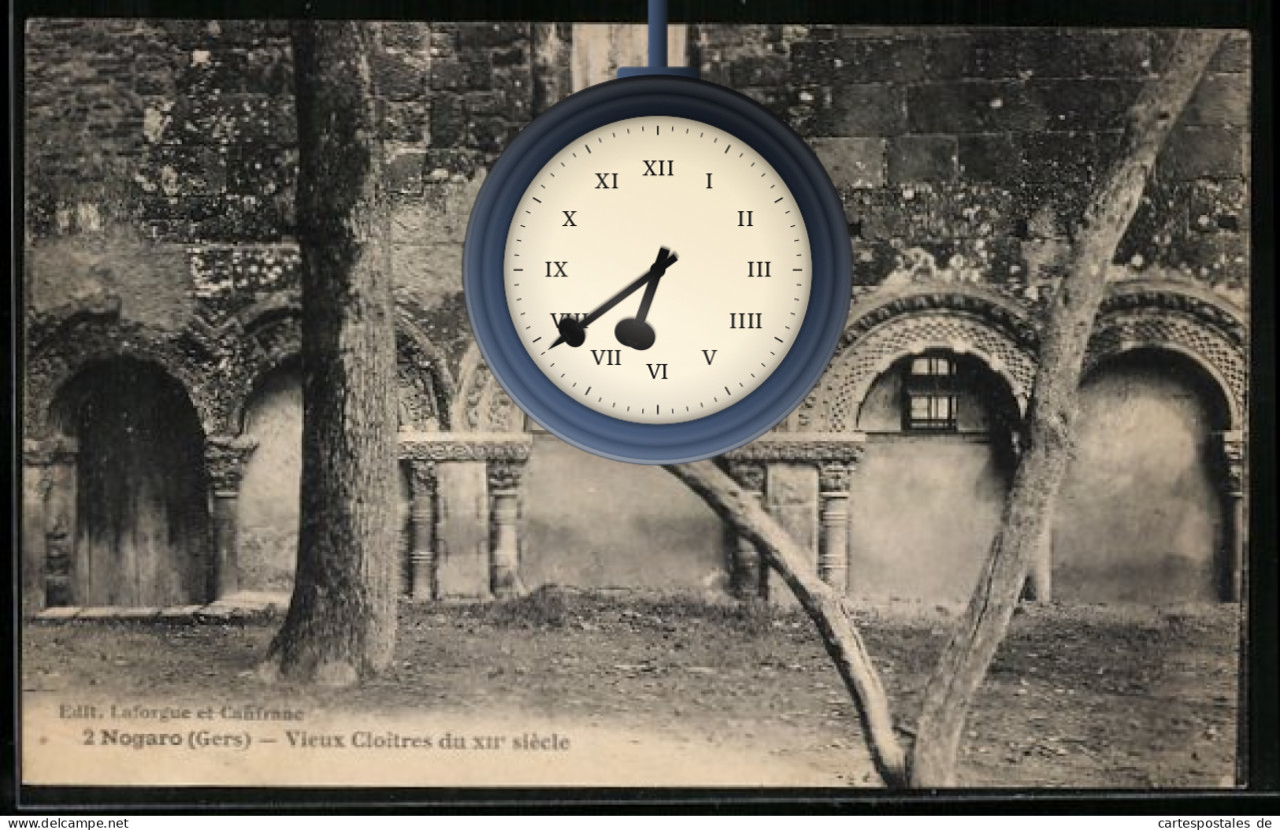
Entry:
6h39
